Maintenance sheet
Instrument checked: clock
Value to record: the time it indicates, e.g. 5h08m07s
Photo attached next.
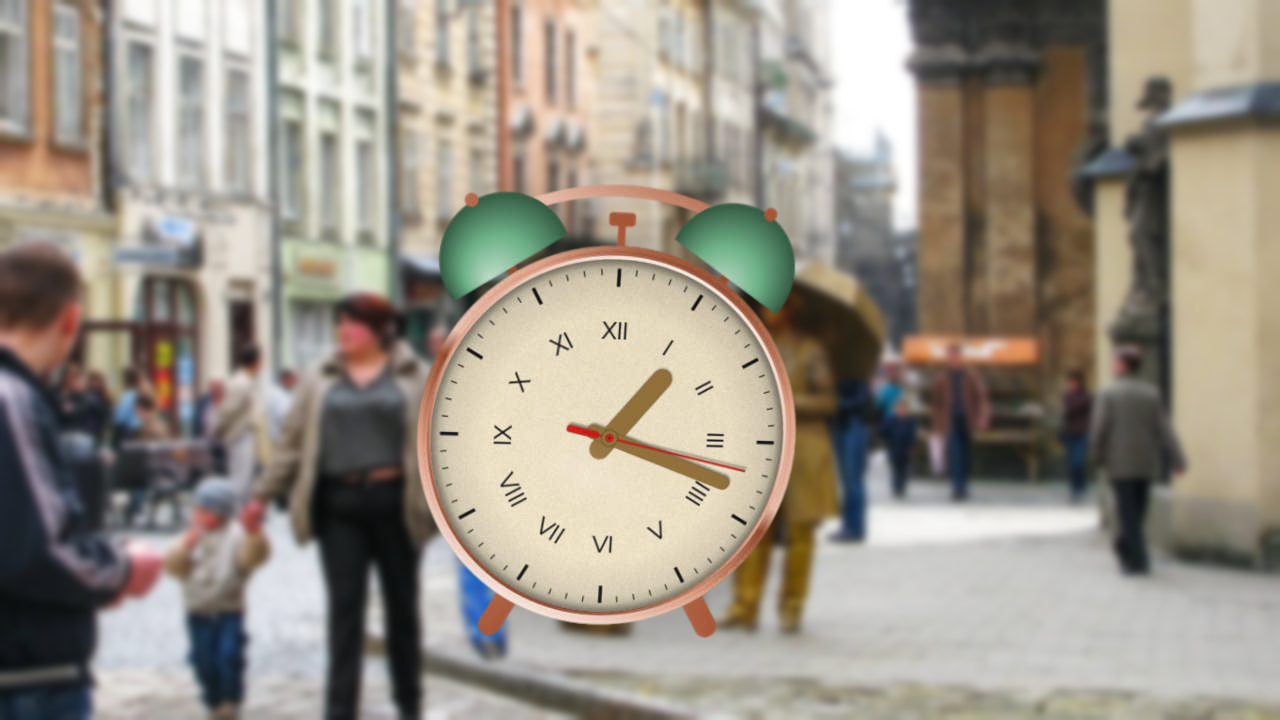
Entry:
1h18m17s
